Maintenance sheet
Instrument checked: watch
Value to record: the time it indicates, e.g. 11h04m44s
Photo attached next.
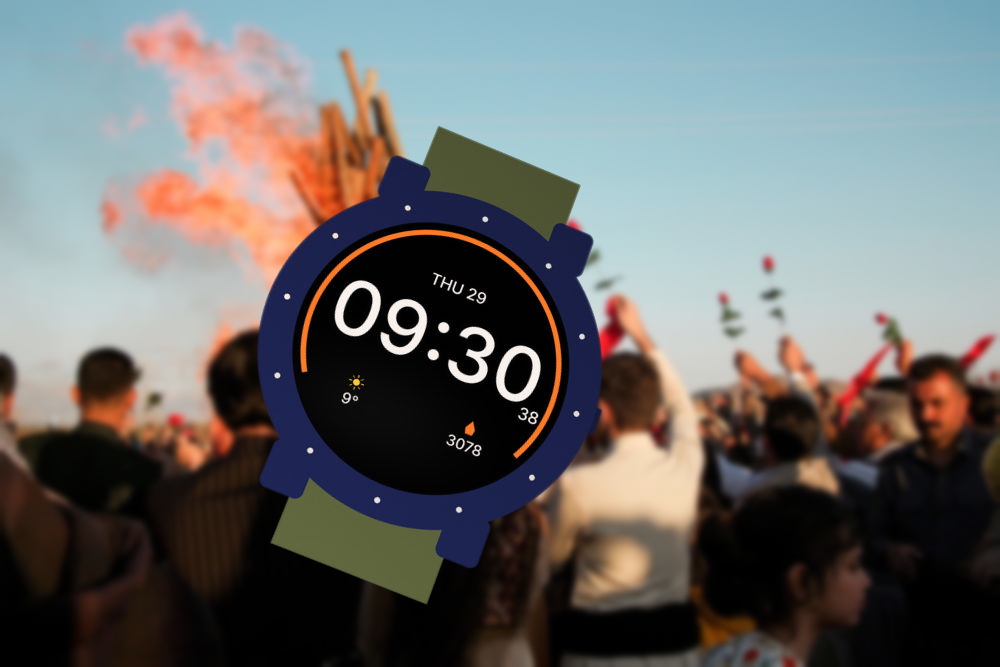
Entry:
9h30m38s
